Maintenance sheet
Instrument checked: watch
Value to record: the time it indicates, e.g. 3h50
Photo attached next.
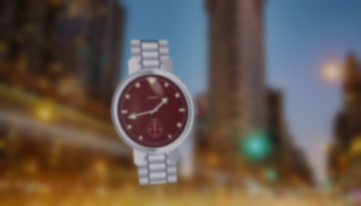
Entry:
1h43
